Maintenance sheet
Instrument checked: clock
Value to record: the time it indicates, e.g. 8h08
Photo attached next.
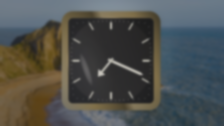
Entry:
7h19
